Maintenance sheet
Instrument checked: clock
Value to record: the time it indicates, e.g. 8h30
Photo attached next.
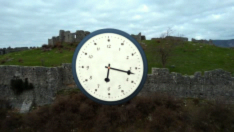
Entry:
6h17
